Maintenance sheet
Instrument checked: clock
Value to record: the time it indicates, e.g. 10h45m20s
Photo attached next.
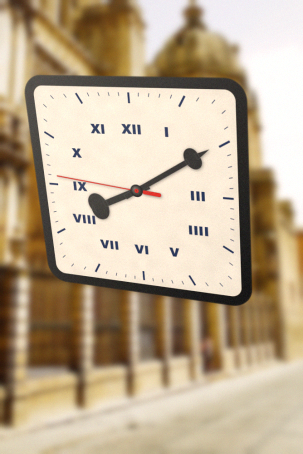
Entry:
8h09m46s
